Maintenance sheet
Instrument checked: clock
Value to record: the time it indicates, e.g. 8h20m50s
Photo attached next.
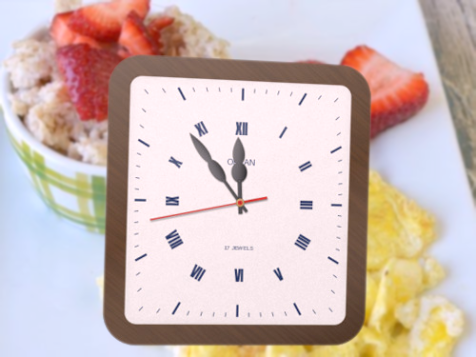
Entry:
11h53m43s
